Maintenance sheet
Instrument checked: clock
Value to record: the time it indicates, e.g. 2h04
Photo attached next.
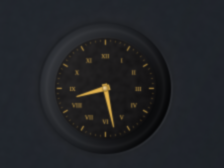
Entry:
8h28
